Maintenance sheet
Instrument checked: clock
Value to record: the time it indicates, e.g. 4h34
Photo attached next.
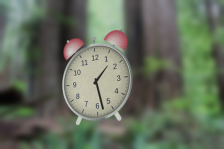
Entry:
1h28
